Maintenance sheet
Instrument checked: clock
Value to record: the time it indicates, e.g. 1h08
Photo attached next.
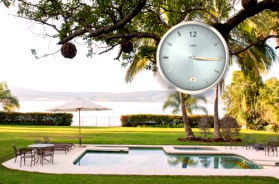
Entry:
3h16
